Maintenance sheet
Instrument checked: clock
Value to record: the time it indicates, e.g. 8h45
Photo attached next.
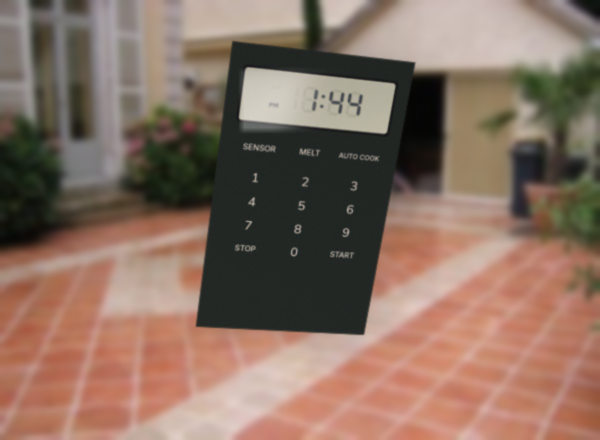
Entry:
1h44
